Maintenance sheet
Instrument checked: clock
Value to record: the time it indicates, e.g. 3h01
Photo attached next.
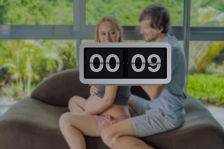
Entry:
0h09
